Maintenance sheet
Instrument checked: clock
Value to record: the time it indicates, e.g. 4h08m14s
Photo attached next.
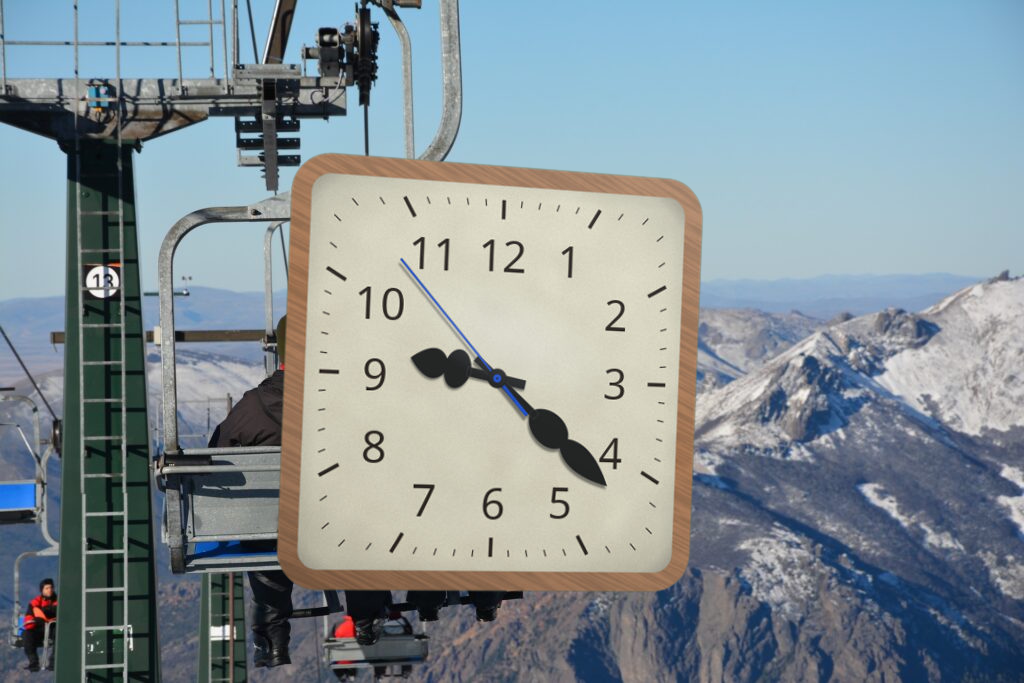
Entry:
9h21m53s
